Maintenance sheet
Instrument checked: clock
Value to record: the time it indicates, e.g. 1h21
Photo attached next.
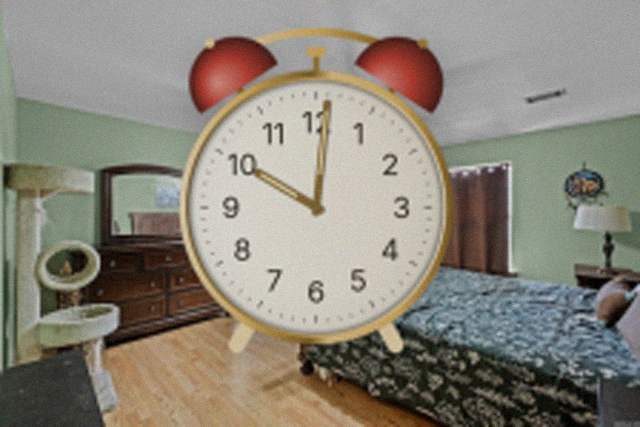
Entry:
10h01
